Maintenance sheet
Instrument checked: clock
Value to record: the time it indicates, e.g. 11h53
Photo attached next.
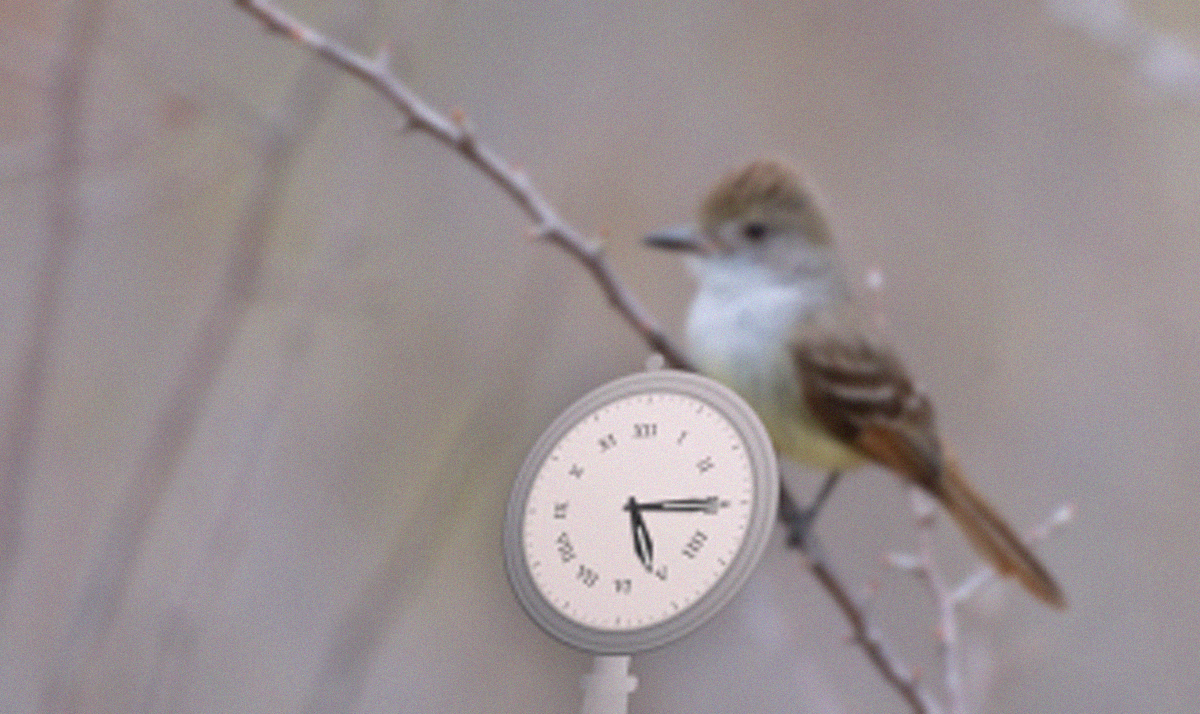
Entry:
5h15
